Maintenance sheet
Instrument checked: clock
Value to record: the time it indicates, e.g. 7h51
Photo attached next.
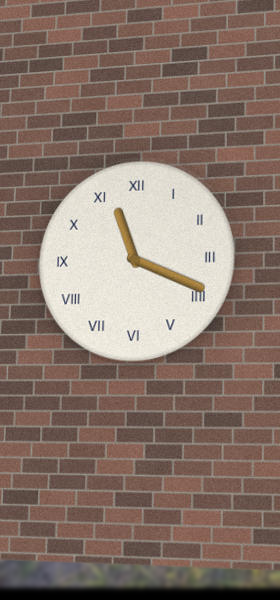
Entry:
11h19
